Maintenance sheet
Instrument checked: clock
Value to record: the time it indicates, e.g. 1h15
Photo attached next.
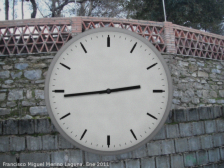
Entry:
2h44
